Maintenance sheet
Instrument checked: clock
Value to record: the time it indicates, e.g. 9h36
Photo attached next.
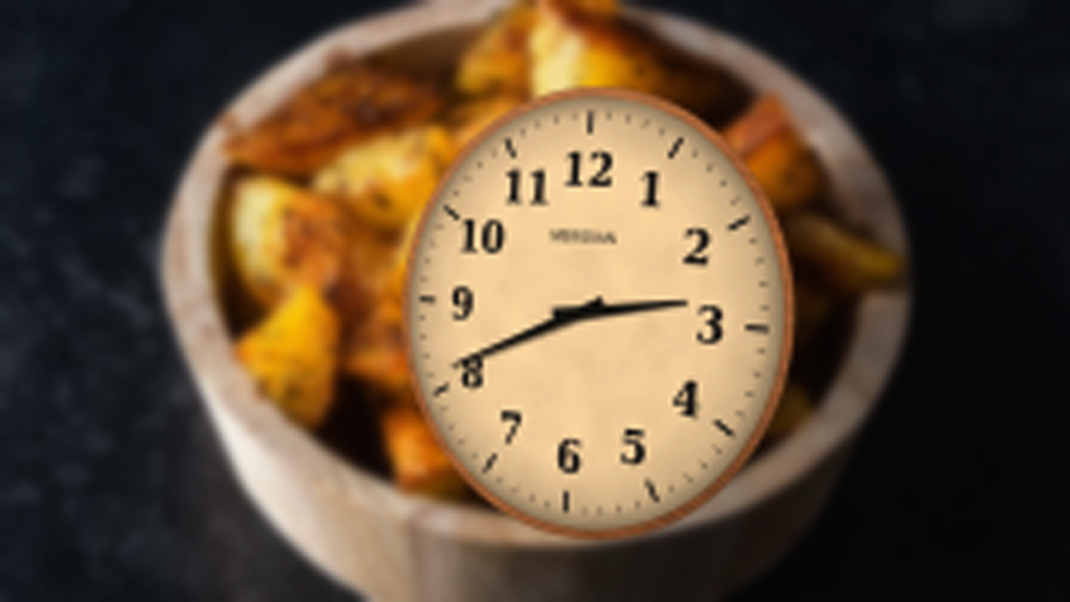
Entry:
2h41
